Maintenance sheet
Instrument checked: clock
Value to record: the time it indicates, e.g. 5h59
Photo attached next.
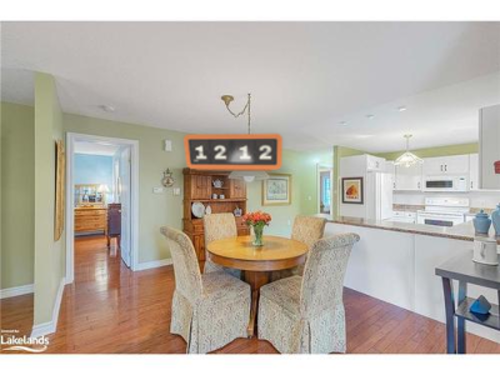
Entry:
12h12
